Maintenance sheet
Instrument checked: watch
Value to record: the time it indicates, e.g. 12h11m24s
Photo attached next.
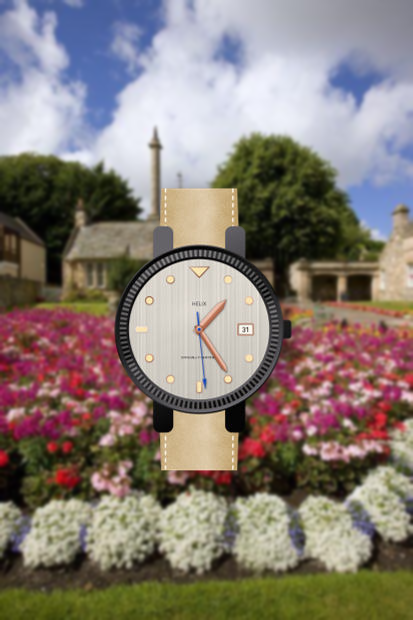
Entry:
1h24m29s
